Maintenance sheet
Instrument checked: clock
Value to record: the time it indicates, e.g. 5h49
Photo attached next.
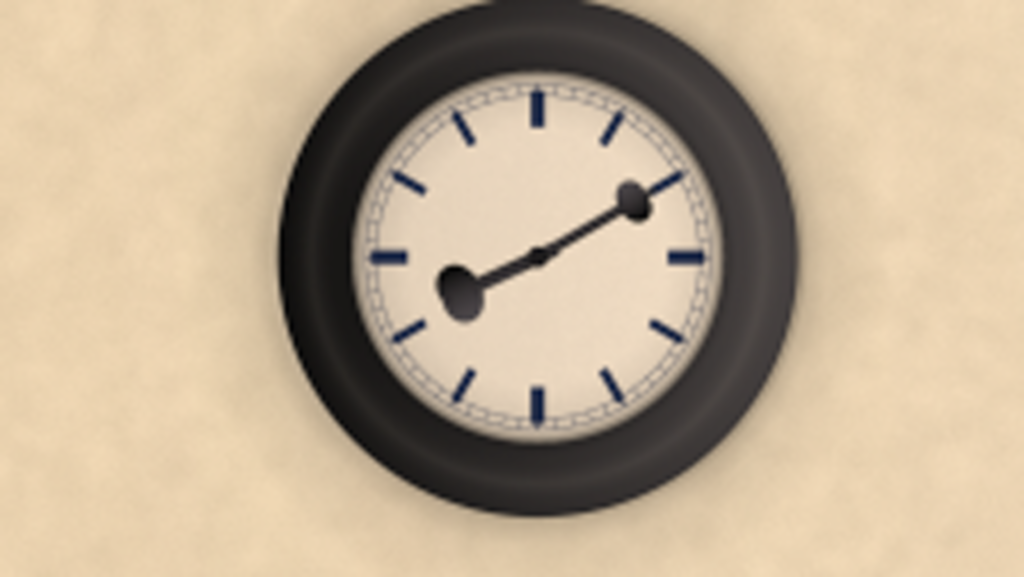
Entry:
8h10
